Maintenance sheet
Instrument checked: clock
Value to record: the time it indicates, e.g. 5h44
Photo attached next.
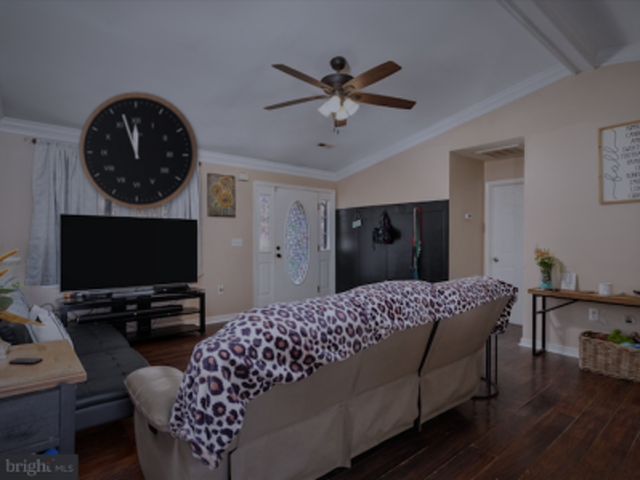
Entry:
11h57
